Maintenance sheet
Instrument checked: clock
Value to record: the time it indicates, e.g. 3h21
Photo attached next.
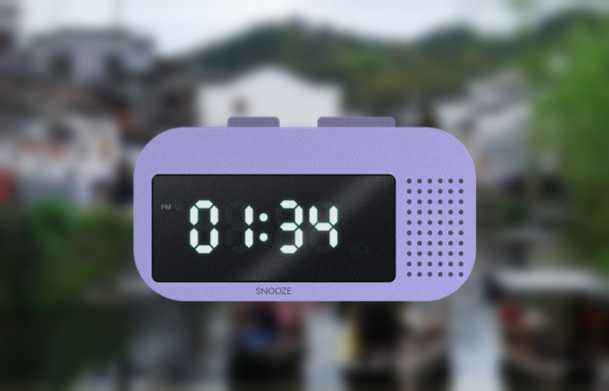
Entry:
1h34
